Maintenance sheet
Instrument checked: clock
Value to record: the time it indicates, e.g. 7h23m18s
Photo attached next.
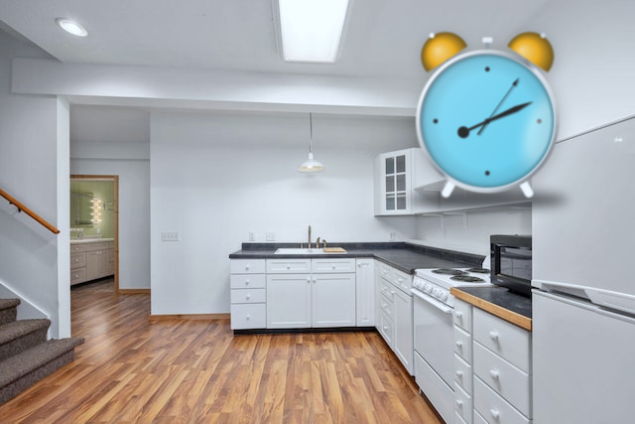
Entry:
8h11m06s
